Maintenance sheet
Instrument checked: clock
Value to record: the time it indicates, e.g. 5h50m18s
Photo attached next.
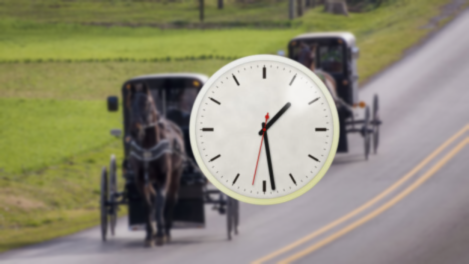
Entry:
1h28m32s
